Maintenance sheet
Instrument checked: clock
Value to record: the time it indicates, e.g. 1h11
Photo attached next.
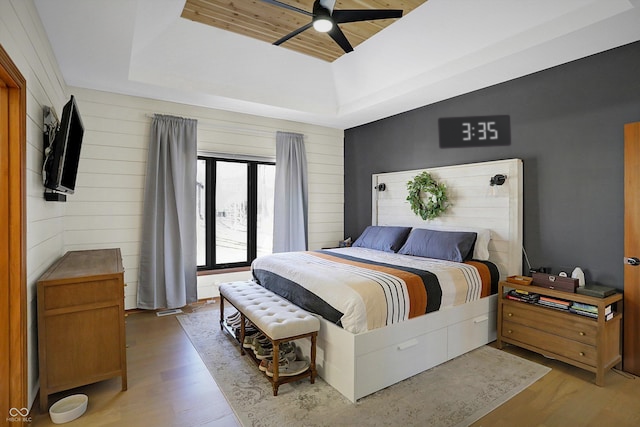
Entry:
3h35
